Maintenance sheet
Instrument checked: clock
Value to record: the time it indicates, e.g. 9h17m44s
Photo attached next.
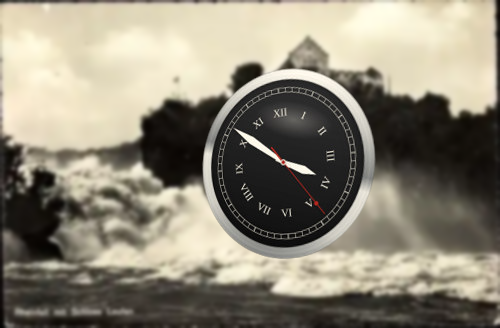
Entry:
3h51m24s
